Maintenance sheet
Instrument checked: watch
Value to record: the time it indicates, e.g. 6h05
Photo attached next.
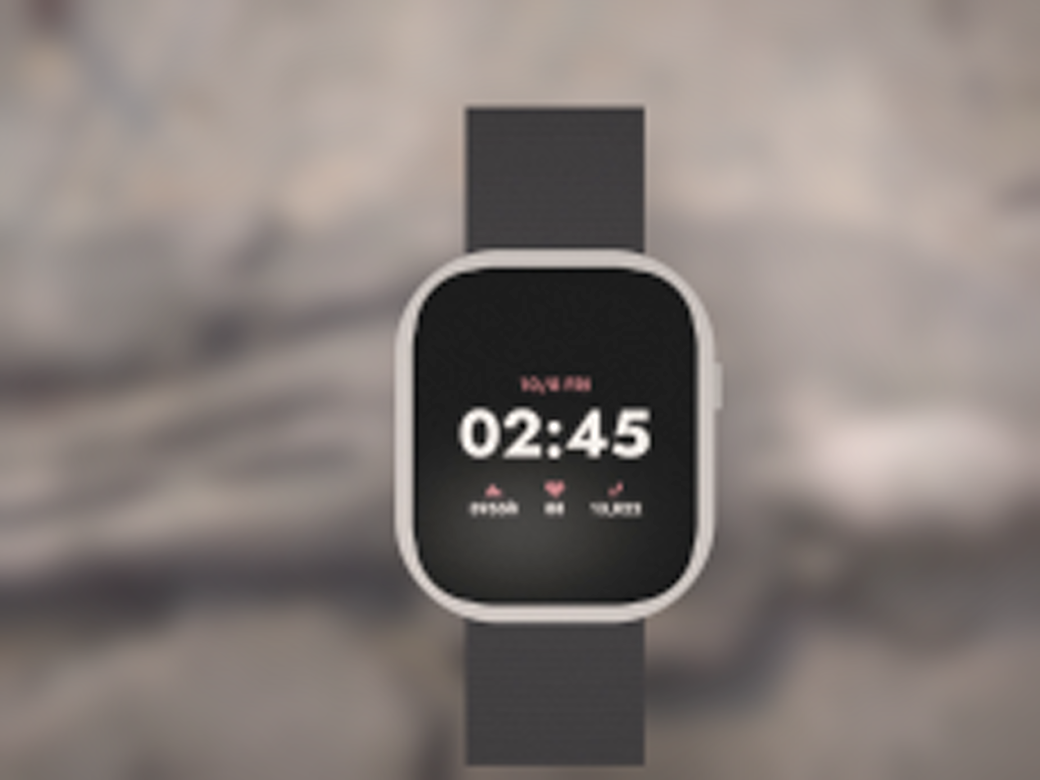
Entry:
2h45
